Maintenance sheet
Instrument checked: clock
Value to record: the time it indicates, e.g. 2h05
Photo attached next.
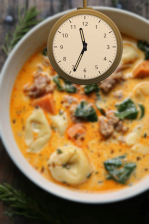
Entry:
11h34
